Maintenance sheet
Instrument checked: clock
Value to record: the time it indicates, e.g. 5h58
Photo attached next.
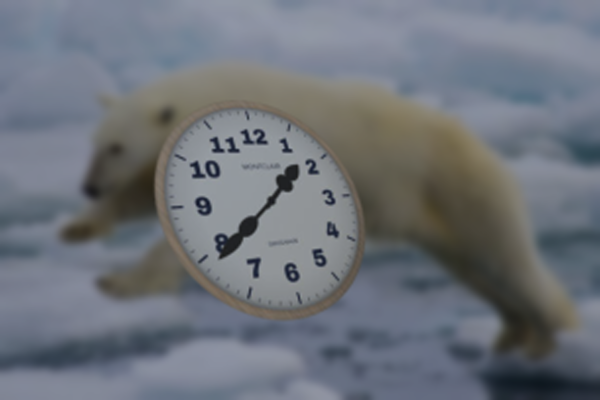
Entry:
1h39
